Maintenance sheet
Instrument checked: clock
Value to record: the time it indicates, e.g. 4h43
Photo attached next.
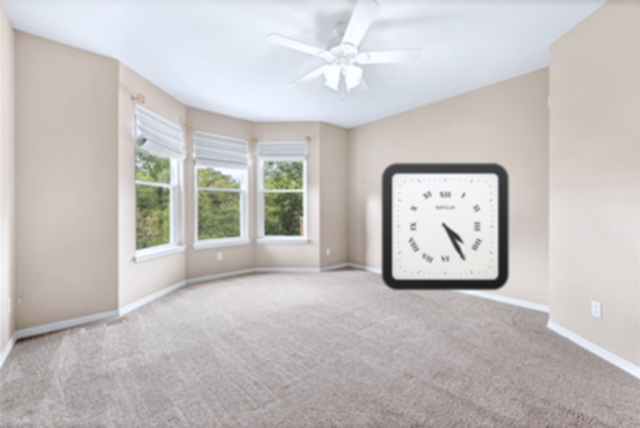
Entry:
4h25
